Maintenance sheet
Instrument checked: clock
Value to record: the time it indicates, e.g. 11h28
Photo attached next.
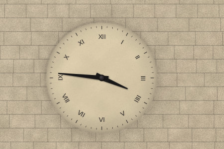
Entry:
3h46
